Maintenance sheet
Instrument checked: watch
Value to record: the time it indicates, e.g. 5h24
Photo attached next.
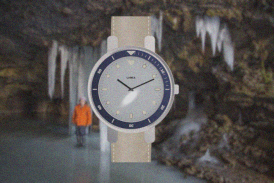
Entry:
10h11
